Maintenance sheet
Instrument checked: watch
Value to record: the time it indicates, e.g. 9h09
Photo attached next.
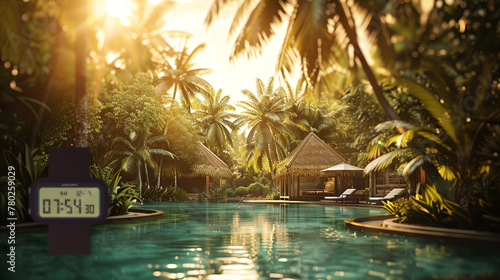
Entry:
7h54
